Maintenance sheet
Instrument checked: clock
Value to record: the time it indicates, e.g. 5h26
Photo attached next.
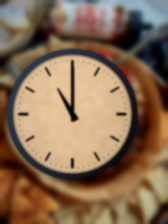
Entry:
11h00
